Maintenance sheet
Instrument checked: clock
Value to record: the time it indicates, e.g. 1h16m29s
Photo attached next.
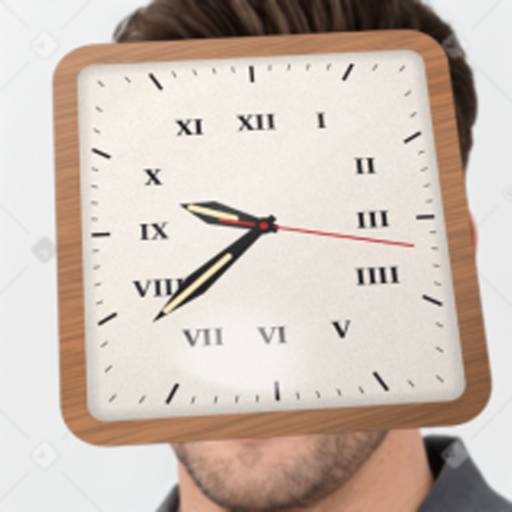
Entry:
9h38m17s
